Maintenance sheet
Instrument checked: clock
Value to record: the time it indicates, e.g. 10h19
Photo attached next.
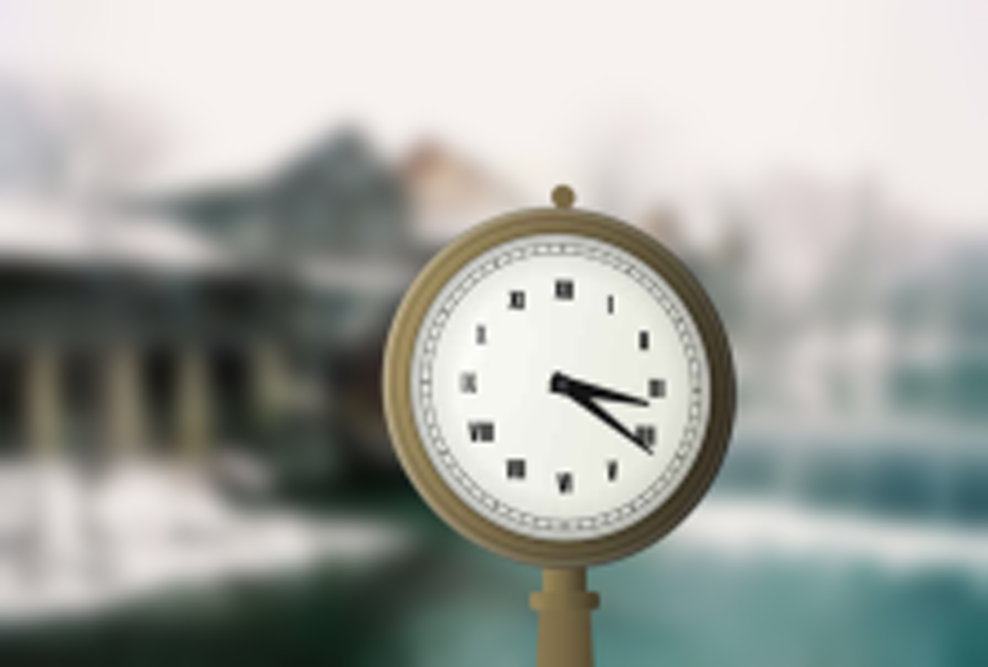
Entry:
3h21
